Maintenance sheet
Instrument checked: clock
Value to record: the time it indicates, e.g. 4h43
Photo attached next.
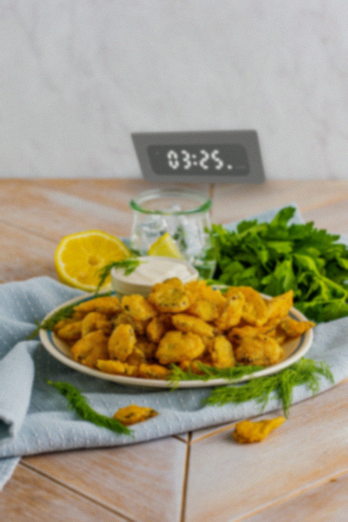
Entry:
3h25
